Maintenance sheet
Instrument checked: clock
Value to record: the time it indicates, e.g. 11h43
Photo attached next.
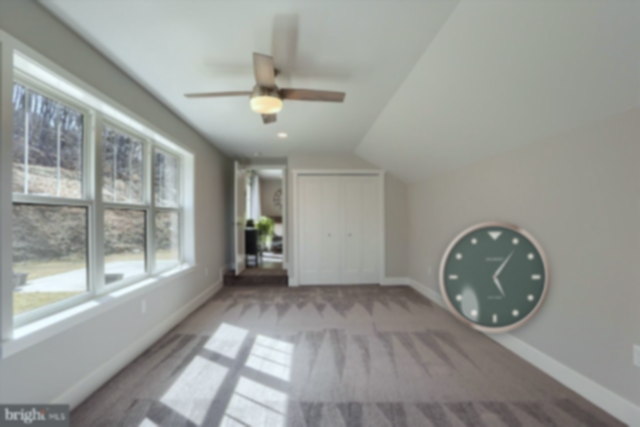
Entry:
5h06
